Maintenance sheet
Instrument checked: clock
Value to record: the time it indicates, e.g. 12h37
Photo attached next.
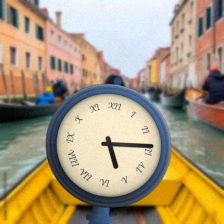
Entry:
5h14
